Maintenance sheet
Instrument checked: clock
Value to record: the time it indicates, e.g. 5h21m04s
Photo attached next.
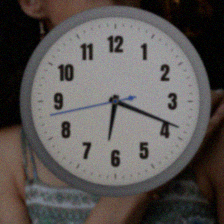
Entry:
6h18m43s
